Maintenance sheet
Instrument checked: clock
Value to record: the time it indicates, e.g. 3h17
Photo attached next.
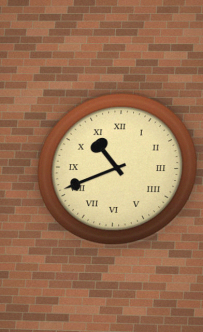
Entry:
10h41
